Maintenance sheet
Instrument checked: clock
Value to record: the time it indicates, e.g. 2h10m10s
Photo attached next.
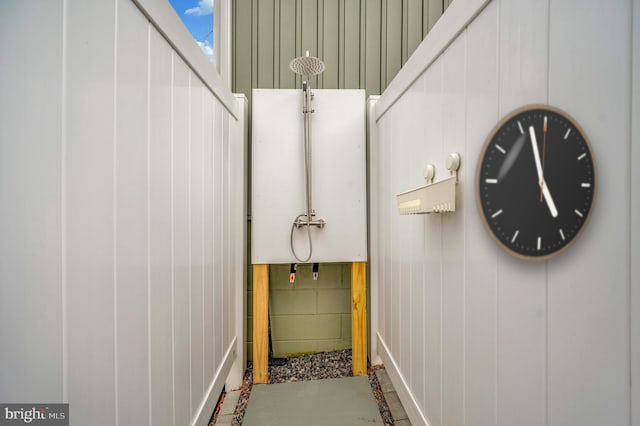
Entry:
4h57m00s
